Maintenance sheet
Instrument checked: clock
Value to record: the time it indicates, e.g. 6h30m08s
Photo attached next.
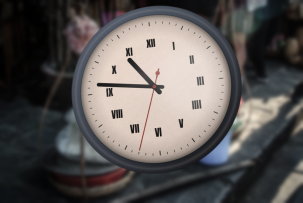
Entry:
10h46m33s
